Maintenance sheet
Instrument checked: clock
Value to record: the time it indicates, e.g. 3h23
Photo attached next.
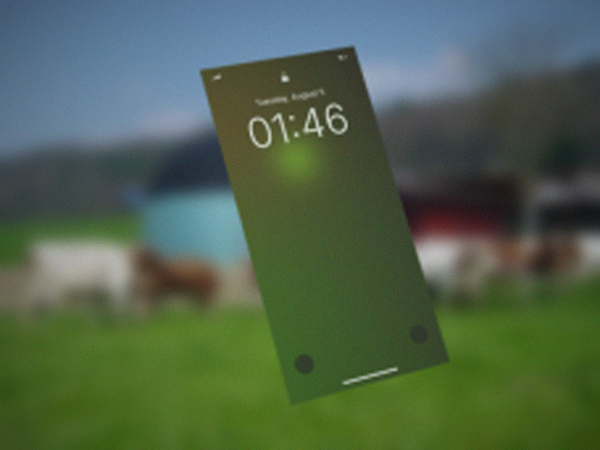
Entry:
1h46
